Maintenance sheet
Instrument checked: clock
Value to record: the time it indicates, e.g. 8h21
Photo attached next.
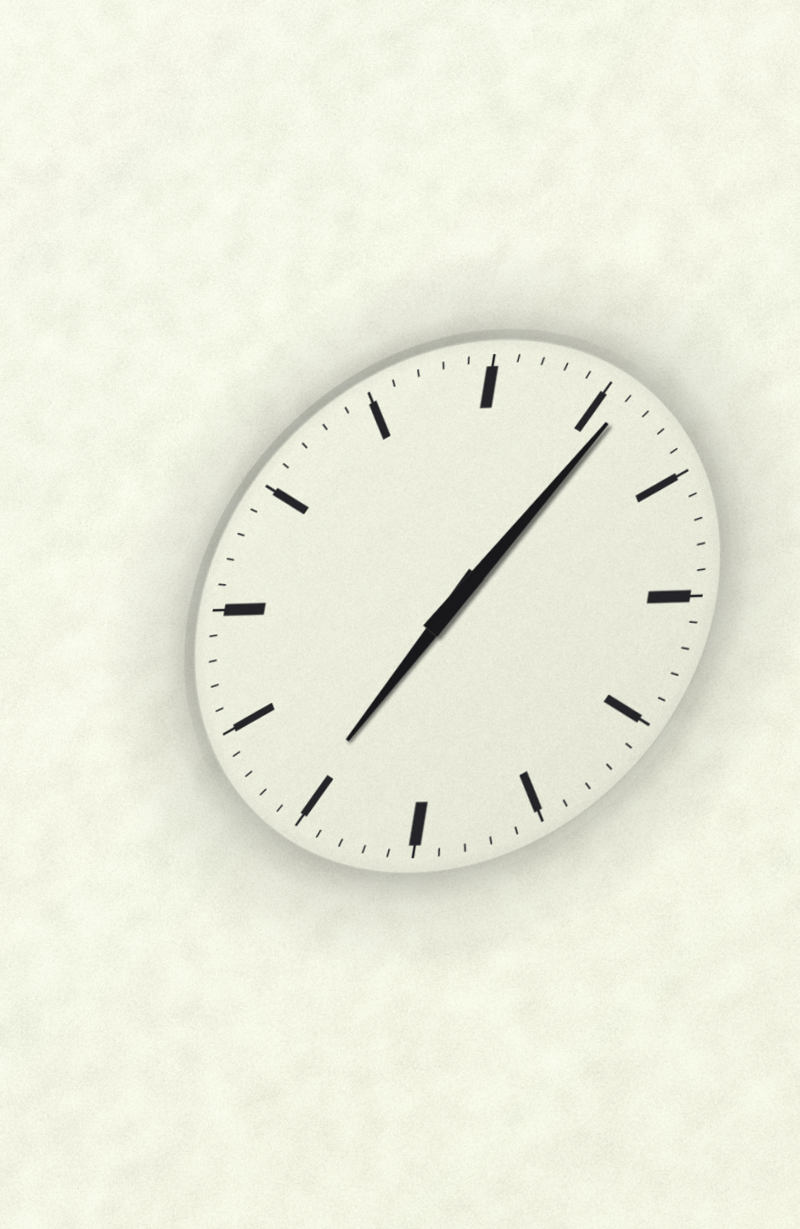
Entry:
7h06
